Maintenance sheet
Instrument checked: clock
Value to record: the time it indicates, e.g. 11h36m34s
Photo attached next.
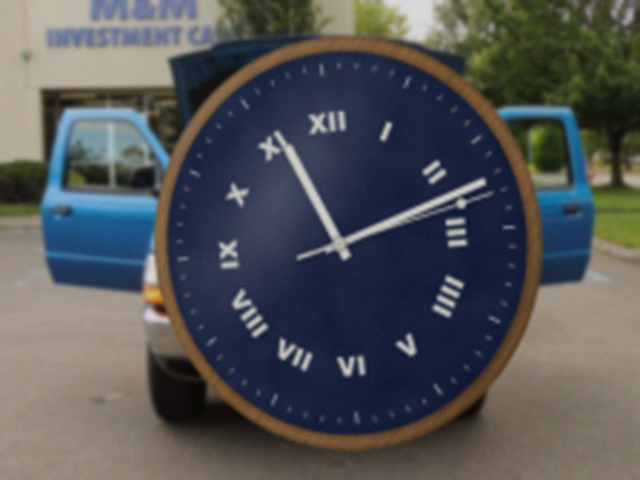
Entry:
11h12m13s
